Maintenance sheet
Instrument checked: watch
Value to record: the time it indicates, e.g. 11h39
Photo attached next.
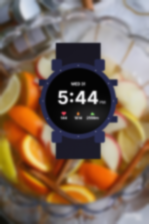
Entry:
5h44
